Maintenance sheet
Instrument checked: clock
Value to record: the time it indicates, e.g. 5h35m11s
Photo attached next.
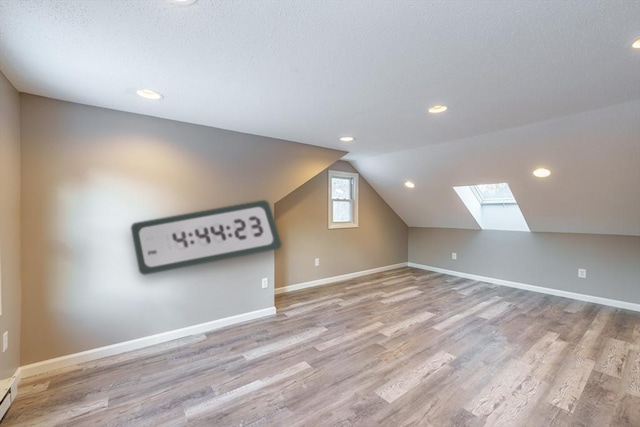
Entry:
4h44m23s
